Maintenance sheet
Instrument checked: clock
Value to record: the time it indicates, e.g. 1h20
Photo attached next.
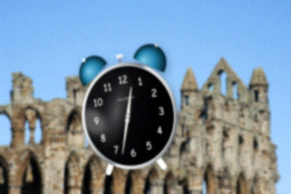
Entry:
12h33
